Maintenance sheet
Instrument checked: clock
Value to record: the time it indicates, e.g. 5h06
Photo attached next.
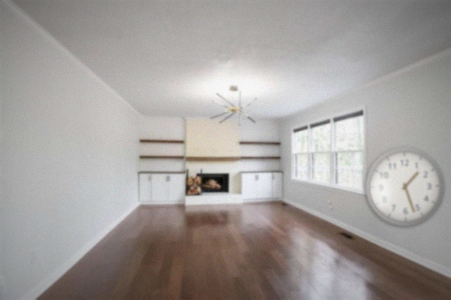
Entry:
1h27
